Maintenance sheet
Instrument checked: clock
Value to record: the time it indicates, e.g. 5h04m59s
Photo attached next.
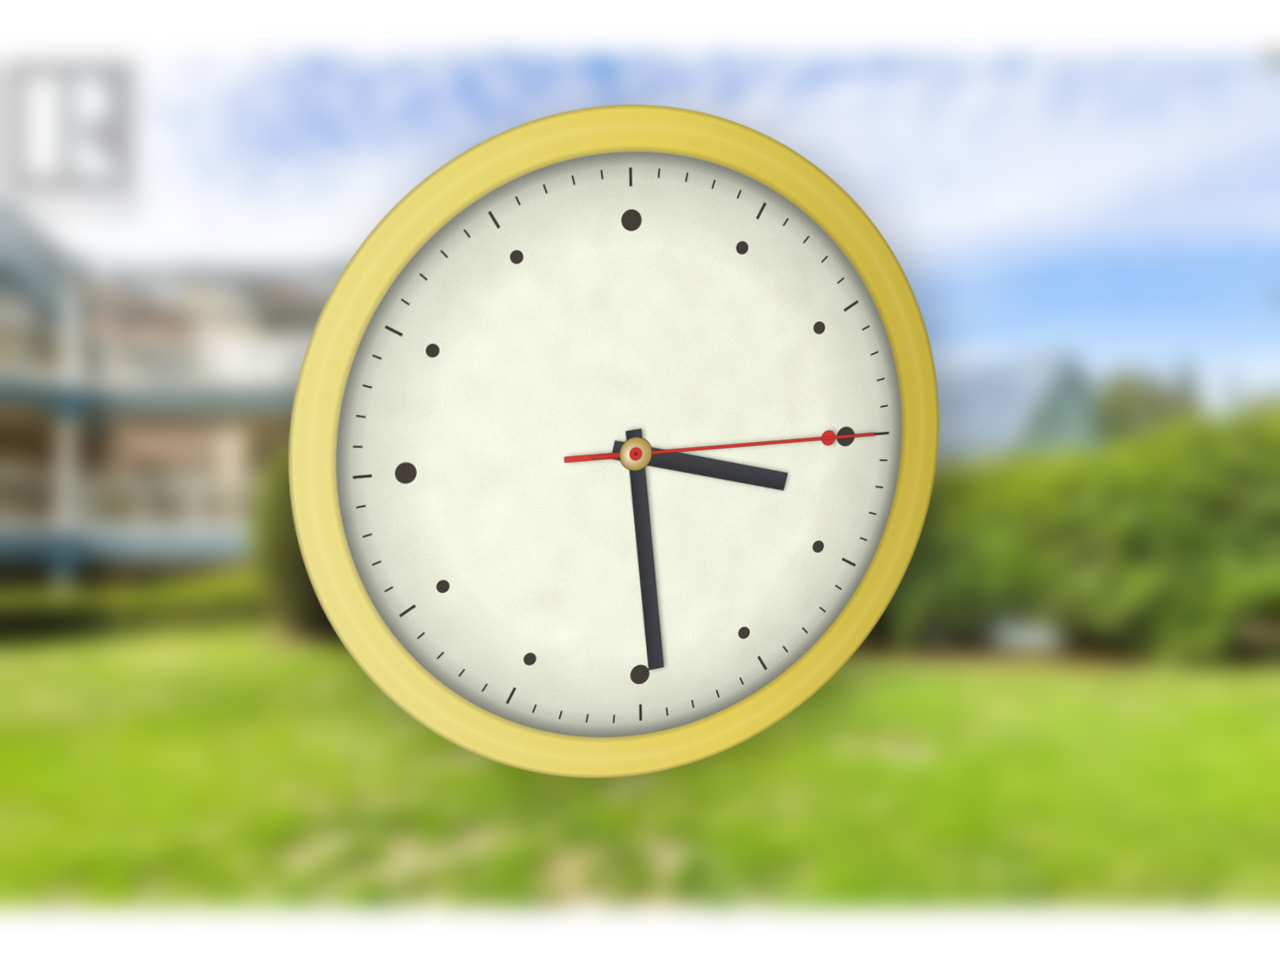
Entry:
3h29m15s
